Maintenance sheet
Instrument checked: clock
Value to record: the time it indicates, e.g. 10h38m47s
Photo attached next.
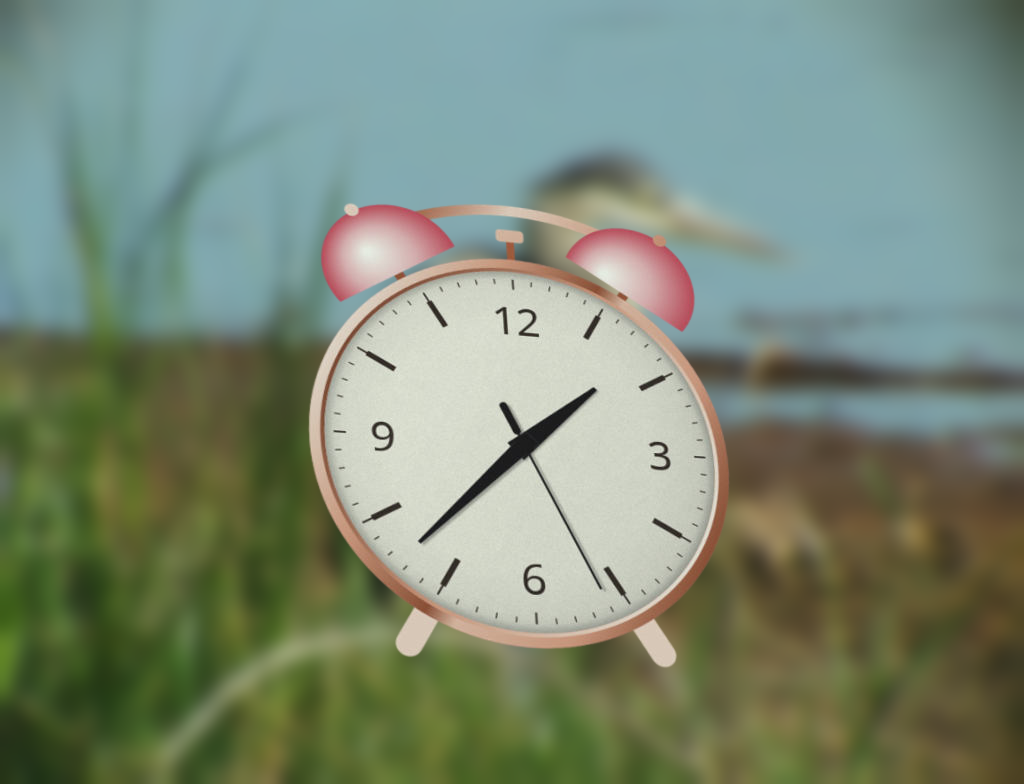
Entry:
1h37m26s
